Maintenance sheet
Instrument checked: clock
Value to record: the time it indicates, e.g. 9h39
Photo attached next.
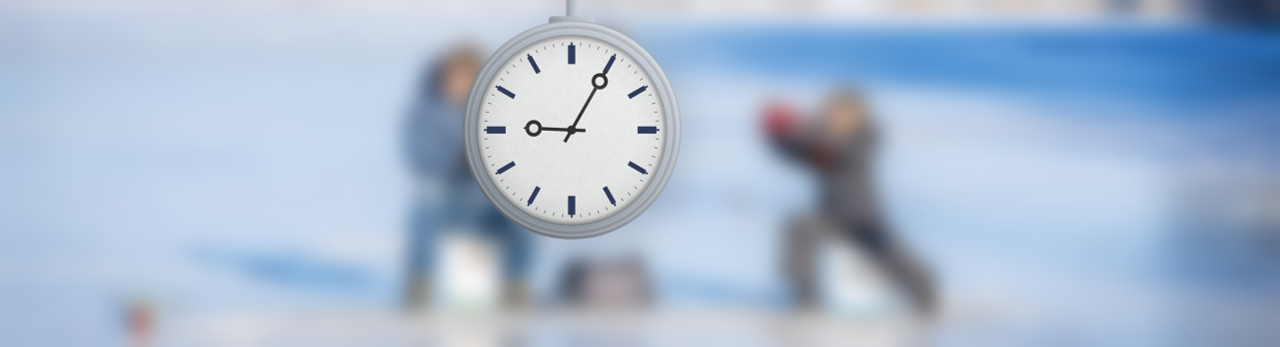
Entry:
9h05
